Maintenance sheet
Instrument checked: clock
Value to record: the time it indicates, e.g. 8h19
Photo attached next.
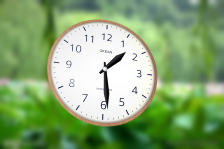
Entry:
1h29
